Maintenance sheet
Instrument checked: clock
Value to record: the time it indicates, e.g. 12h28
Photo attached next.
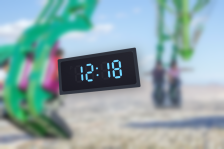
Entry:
12h18
